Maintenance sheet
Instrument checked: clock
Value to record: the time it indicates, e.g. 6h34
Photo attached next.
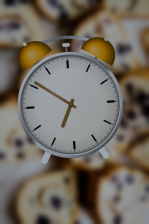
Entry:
6h51
